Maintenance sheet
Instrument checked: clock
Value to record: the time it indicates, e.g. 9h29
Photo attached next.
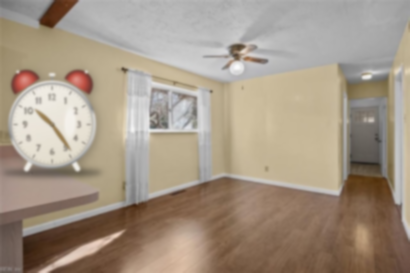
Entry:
10h24
